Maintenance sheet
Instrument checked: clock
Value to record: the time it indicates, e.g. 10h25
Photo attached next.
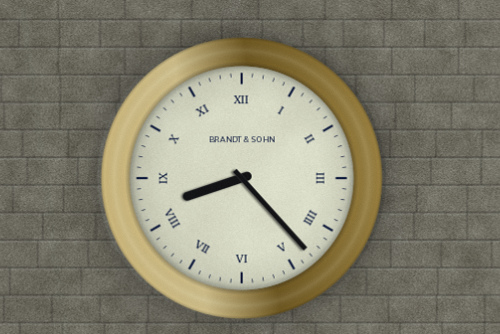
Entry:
8h23
